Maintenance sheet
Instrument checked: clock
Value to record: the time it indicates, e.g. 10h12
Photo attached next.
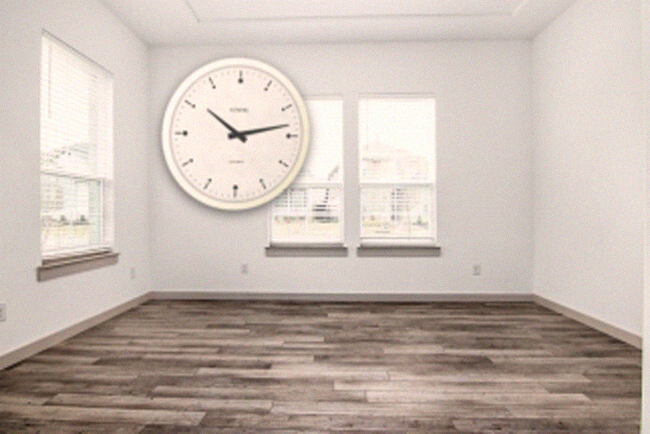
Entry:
10h13
